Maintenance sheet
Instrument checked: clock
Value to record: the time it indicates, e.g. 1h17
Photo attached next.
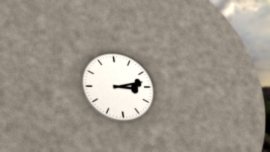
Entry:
3h13
